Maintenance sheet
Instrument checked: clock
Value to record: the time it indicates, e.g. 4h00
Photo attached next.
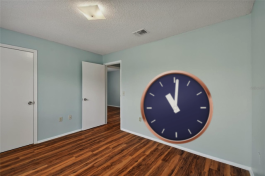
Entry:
11h01
